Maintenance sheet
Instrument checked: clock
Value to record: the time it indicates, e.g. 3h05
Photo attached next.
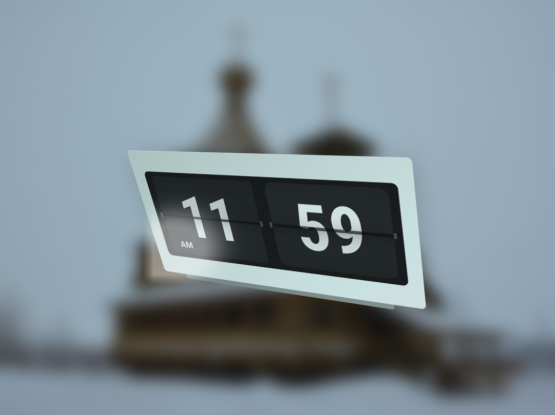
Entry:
11h59
